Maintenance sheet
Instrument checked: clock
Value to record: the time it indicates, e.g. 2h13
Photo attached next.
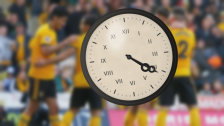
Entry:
4h21
